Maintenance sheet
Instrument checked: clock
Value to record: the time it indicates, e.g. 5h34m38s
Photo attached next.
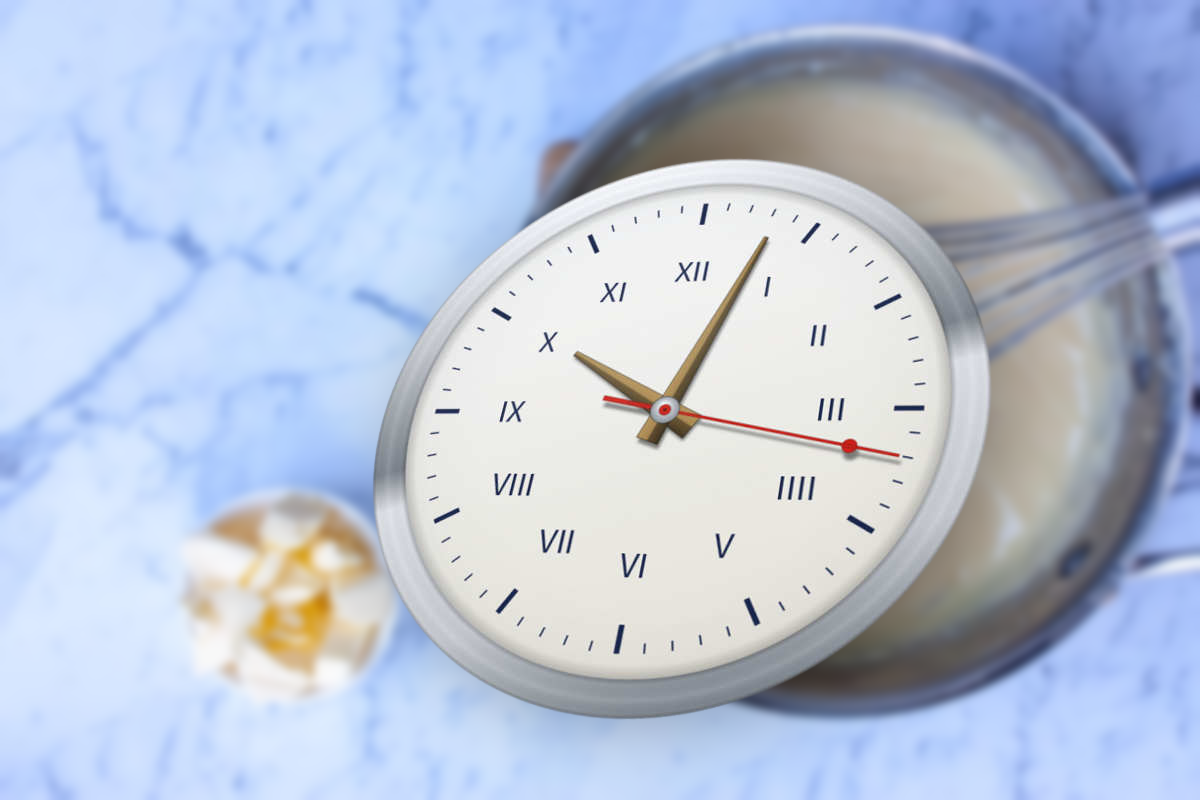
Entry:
10h03m17s
